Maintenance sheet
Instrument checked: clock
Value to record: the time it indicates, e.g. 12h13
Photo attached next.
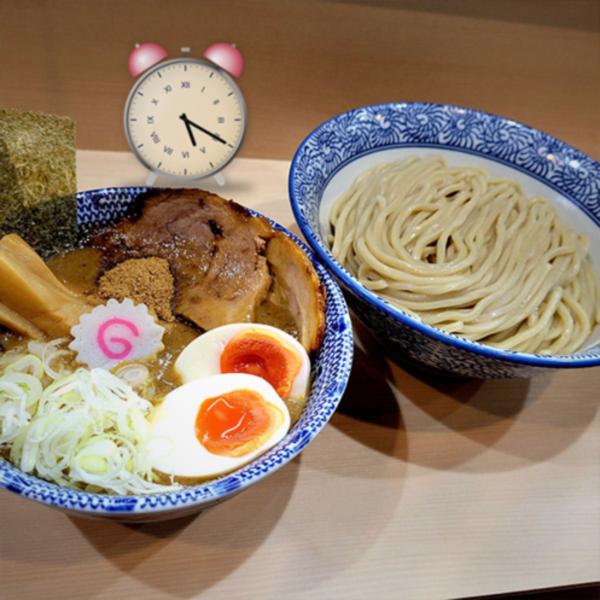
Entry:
5h20
